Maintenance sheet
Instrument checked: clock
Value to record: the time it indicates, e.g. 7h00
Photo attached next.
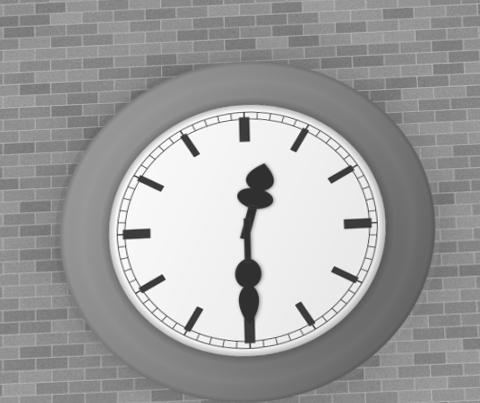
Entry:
12h30
